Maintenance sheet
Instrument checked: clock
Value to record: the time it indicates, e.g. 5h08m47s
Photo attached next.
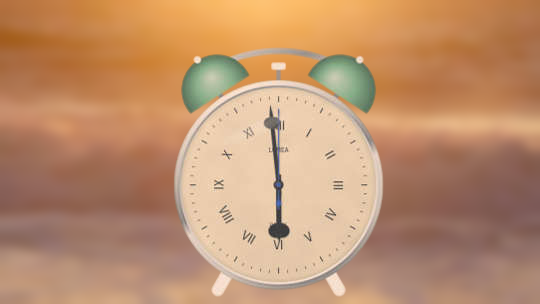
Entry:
5h59m00s
